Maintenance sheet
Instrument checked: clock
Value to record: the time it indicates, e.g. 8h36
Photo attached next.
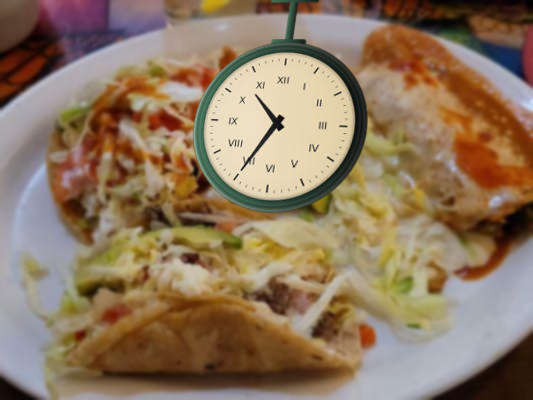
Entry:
10h35
